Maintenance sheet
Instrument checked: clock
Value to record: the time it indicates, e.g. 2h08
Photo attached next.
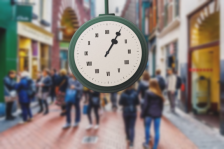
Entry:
1h05
